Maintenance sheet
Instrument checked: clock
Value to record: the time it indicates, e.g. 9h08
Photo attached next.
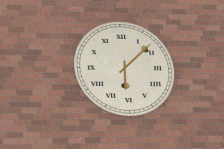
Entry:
6h08
